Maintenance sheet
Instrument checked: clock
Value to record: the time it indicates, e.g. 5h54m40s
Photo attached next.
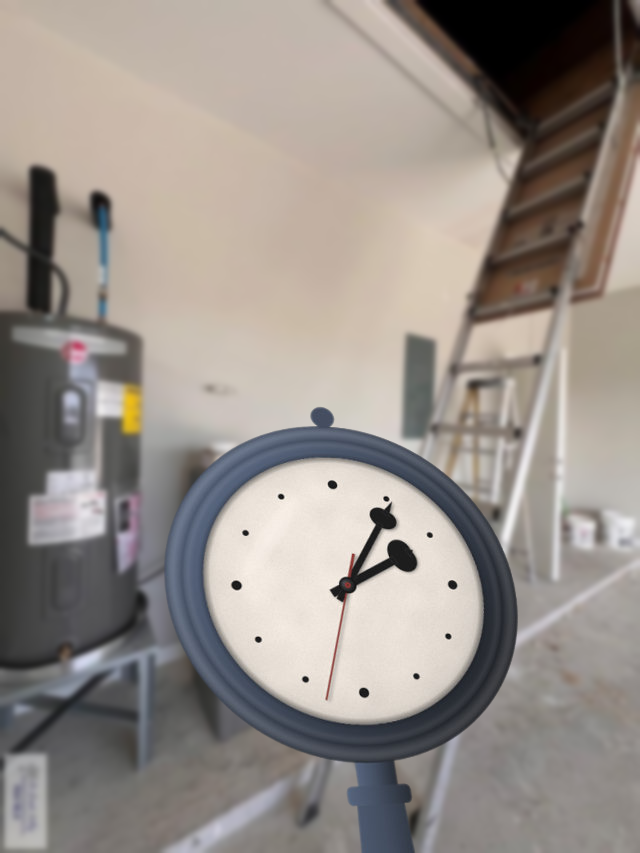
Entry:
2h05m33s
